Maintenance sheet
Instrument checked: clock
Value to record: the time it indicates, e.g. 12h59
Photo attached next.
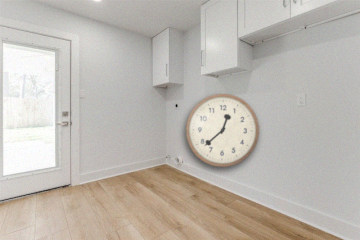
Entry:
12h38
